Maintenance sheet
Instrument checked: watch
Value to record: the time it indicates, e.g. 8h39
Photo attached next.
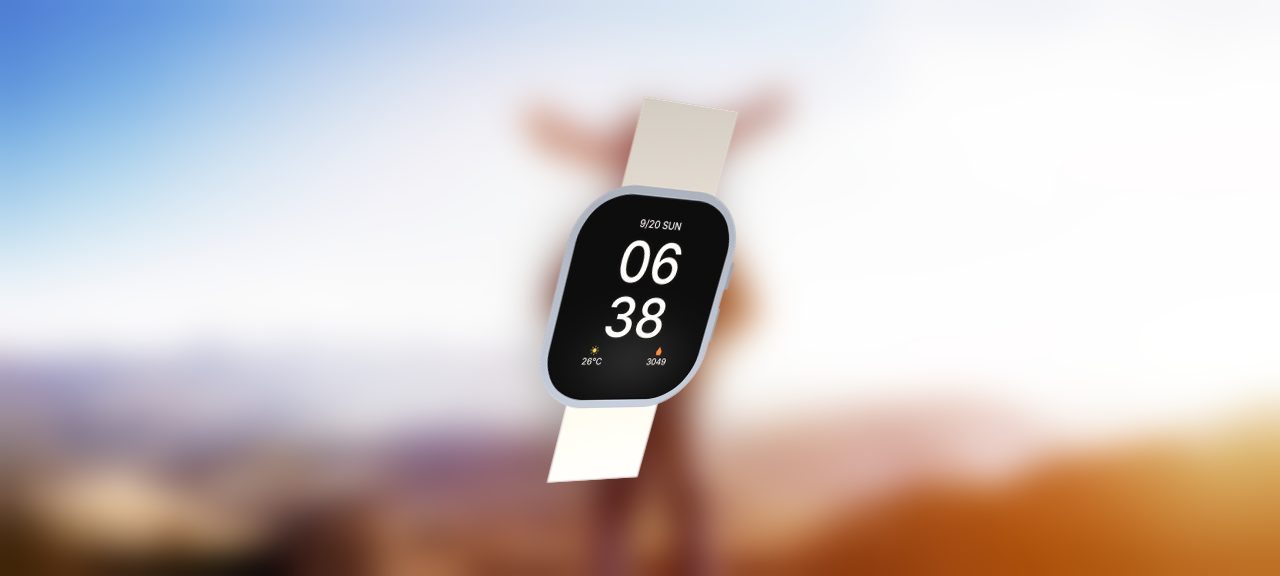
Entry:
6h38
